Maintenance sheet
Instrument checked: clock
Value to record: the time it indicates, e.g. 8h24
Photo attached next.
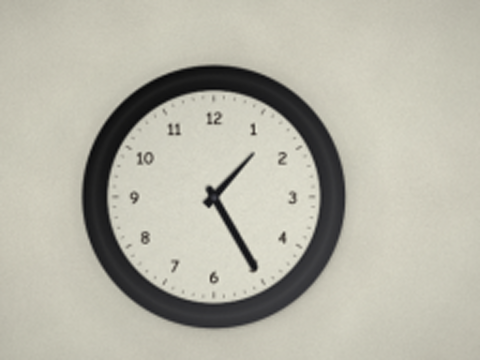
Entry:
1h25
